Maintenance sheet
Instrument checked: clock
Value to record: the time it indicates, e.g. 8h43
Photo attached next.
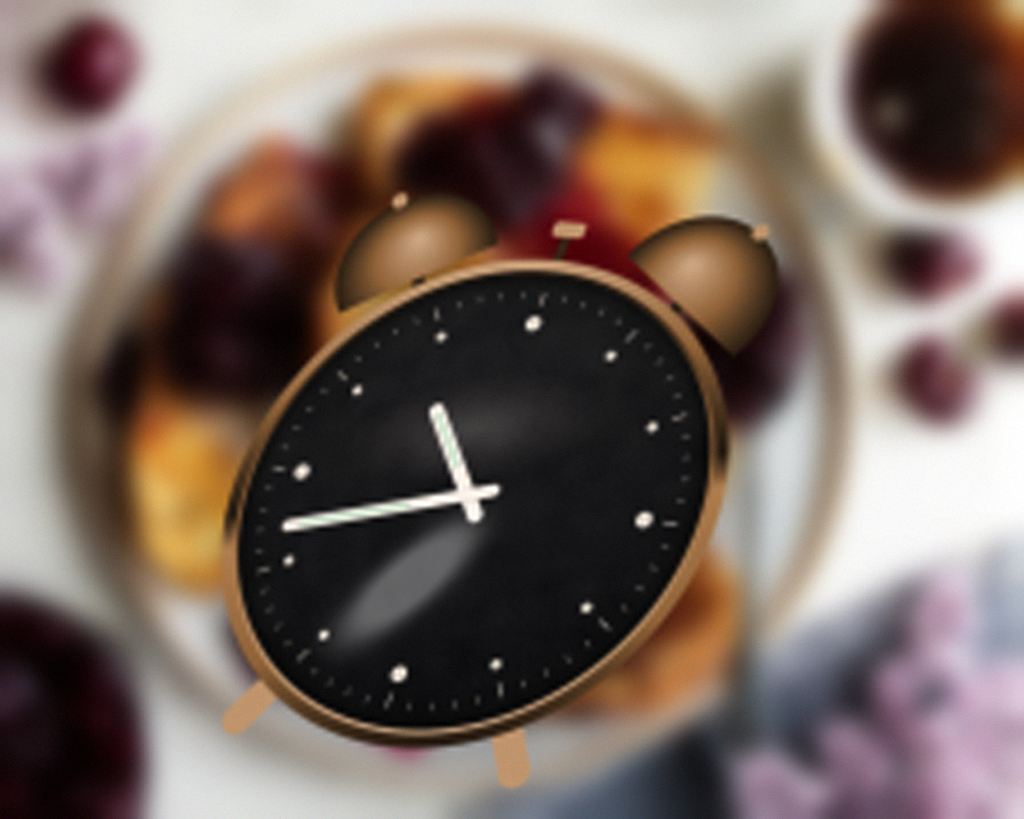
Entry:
10h42
